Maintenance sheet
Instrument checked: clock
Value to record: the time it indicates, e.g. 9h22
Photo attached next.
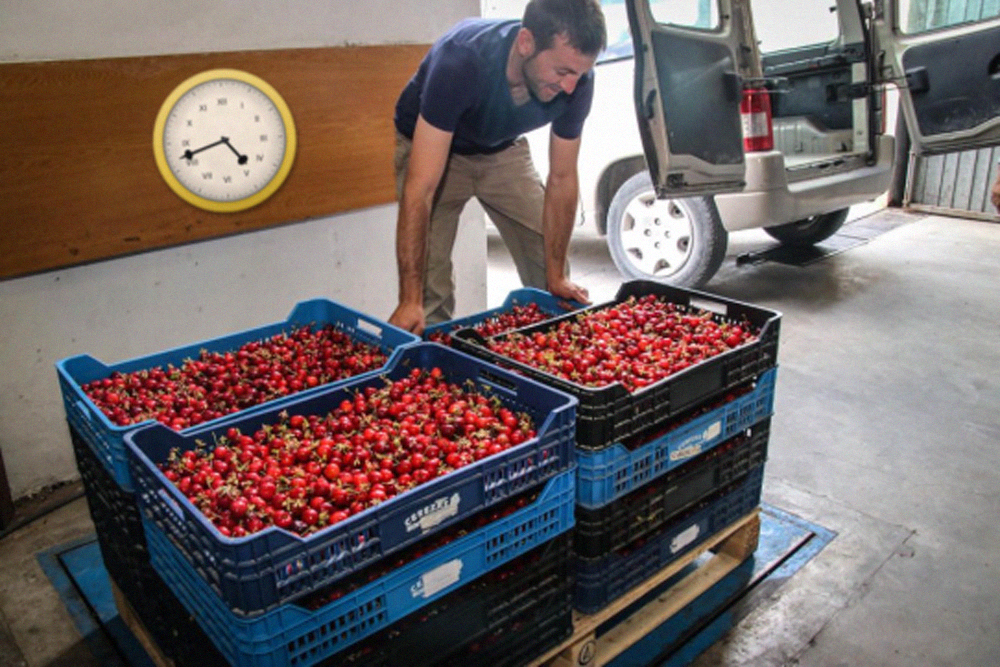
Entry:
4h42
